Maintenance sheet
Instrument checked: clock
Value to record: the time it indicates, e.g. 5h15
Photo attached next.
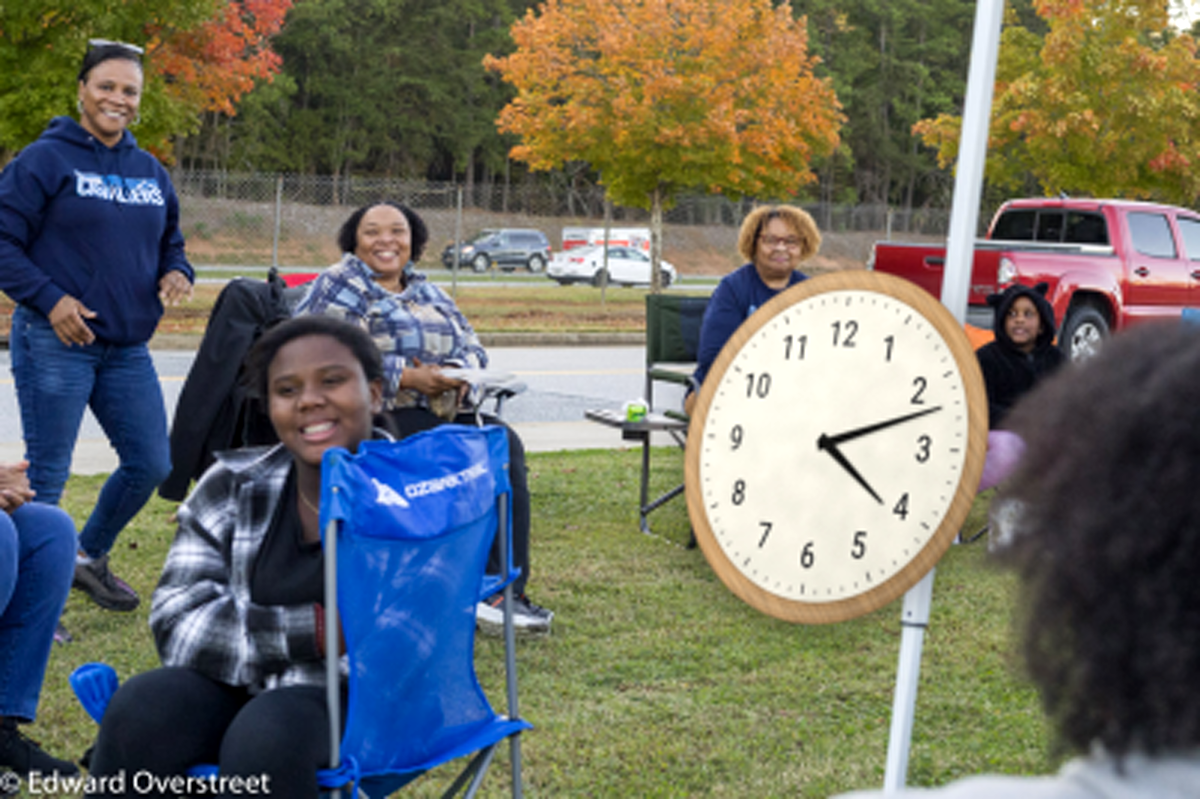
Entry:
4h12
